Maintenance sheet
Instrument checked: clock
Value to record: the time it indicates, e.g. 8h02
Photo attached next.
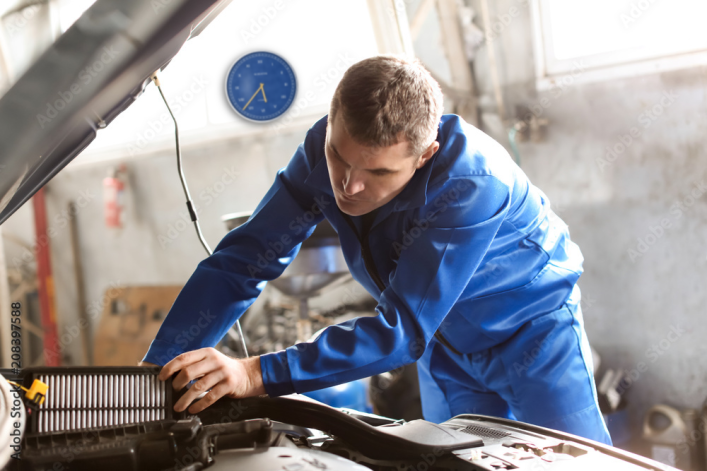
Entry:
5h37
